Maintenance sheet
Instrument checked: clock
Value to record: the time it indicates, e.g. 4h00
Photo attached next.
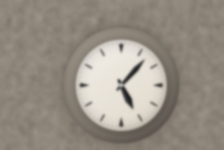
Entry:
5h07
